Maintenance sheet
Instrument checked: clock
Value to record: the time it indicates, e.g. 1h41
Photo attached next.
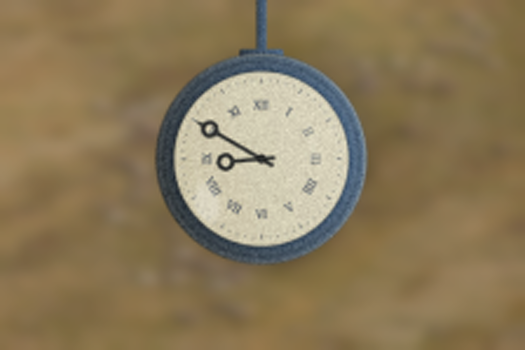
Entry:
8h50
